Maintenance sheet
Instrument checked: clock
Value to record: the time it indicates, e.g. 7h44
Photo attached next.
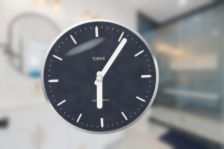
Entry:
6h06
